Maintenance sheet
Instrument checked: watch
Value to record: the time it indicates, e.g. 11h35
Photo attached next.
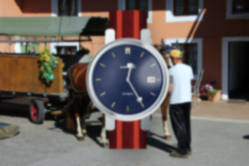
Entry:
12h25
